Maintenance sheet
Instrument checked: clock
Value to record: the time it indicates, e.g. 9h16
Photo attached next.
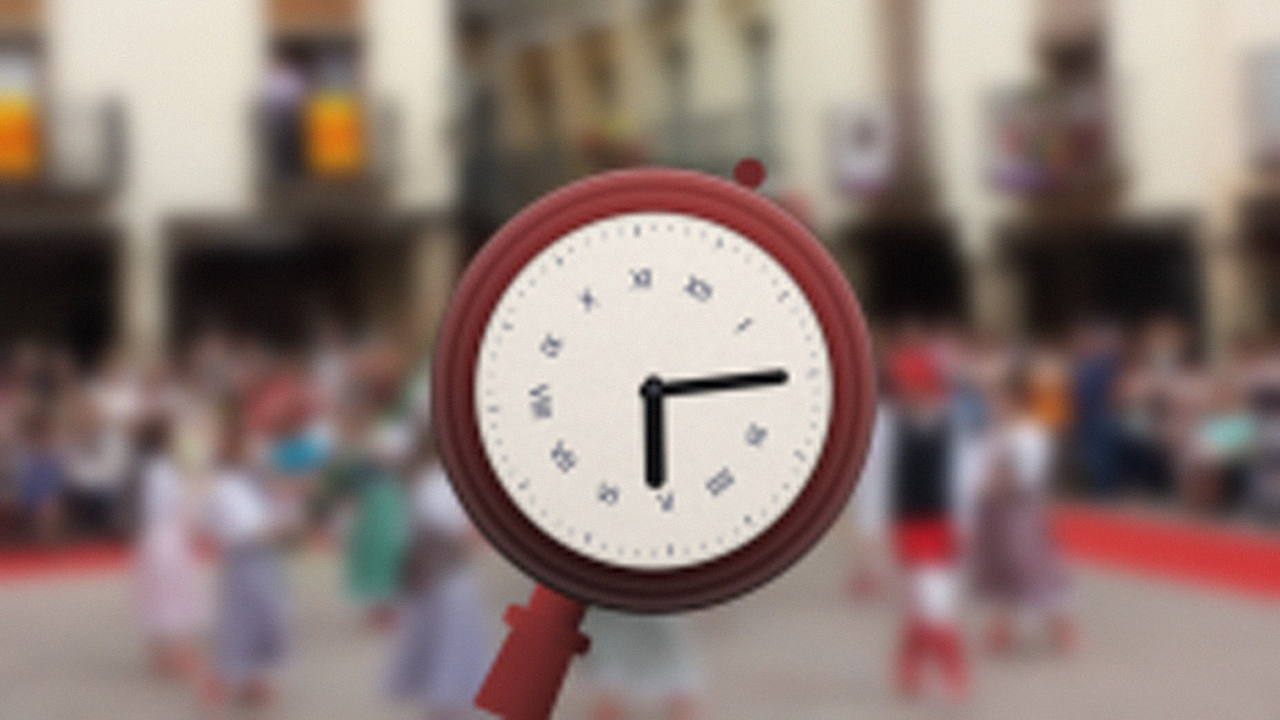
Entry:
5h10
